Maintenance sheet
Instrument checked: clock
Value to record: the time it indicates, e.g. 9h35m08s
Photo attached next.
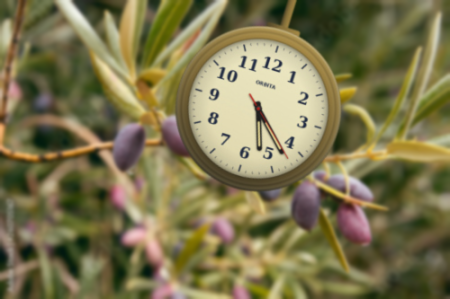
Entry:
5h22m22s
